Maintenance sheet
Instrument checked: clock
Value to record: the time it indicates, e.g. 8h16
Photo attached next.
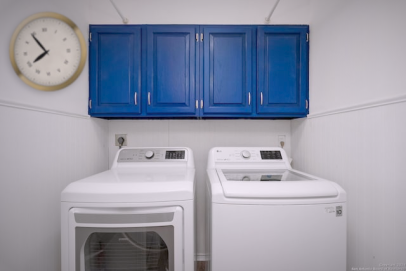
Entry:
7h54
